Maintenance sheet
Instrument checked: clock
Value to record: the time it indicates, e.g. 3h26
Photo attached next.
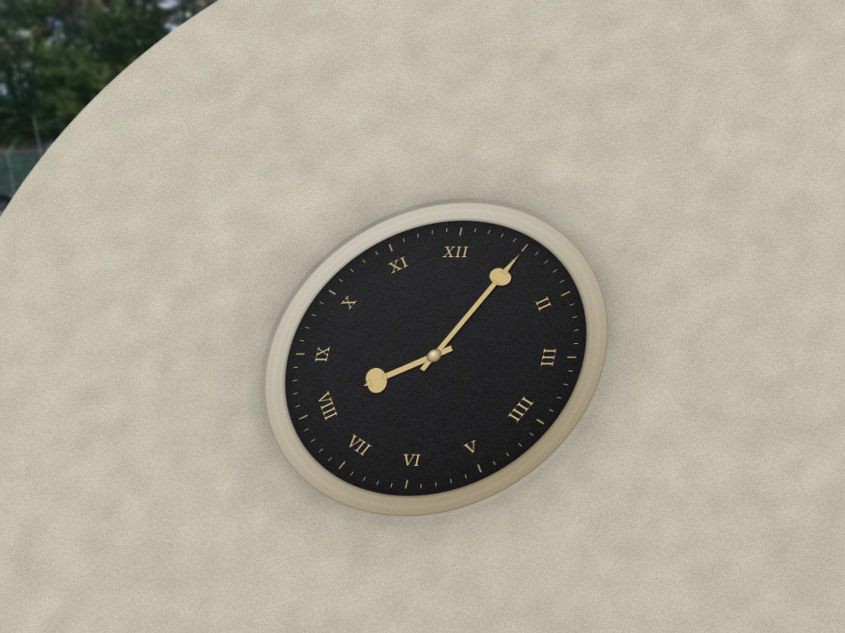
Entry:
8h05
